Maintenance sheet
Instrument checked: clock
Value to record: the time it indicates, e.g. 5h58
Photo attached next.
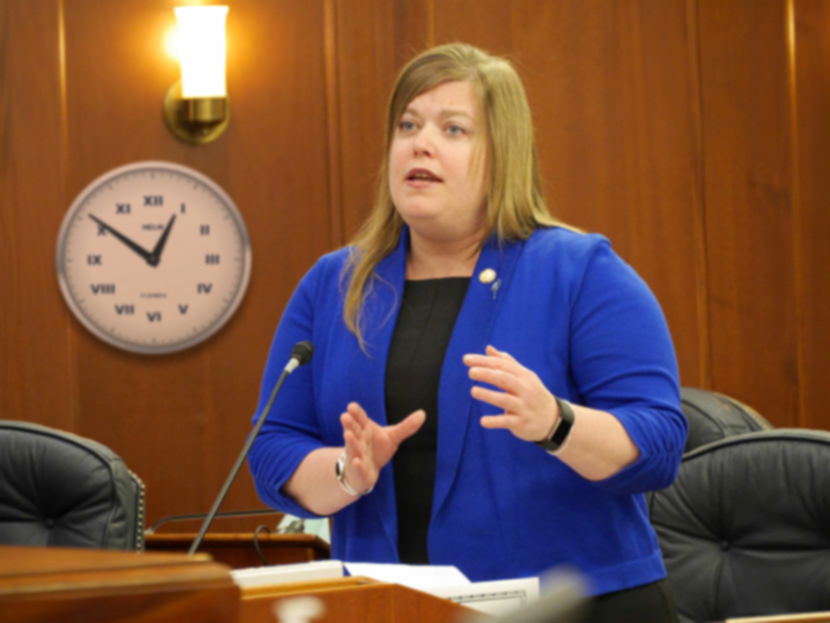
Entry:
12h51
